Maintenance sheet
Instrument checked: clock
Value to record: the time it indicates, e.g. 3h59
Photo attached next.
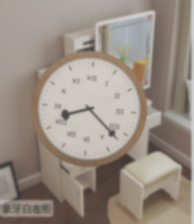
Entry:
8h22
